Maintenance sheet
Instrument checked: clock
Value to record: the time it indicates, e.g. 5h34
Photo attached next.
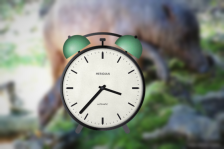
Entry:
3h37
